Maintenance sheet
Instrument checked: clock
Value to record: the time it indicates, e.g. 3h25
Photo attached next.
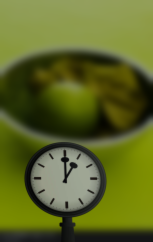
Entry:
1h00
